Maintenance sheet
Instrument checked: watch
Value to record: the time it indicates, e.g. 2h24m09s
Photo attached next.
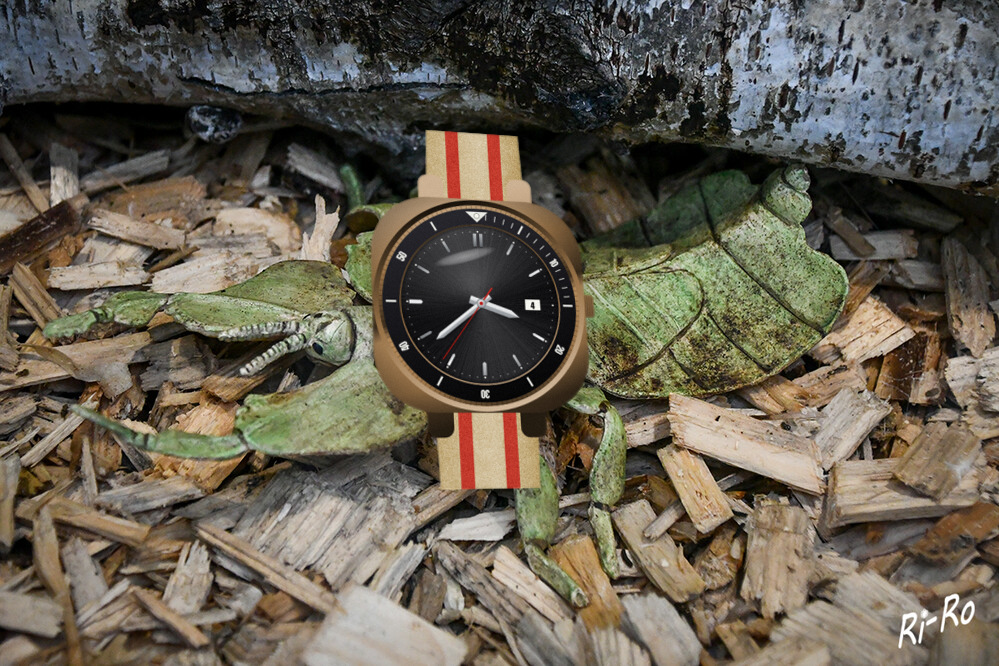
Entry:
3h38m36s
